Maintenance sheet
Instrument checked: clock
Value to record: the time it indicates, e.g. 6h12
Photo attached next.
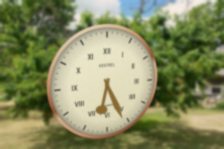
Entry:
6h26
